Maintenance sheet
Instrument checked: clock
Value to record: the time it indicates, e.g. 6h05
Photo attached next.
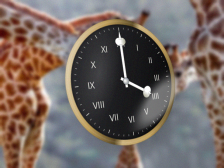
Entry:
4h00
